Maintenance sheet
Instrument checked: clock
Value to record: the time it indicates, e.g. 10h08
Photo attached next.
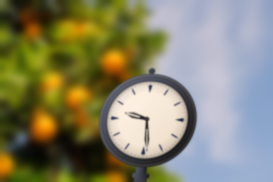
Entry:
9h29
